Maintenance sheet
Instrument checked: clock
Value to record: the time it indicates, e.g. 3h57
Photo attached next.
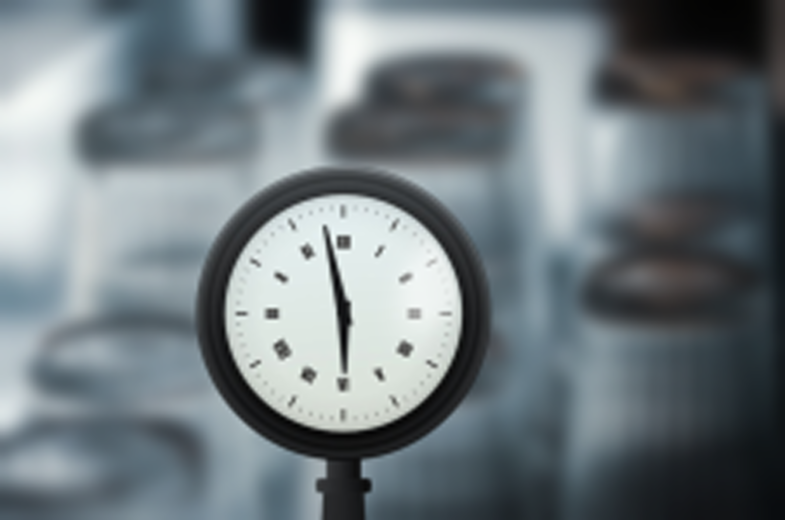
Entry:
5h58
